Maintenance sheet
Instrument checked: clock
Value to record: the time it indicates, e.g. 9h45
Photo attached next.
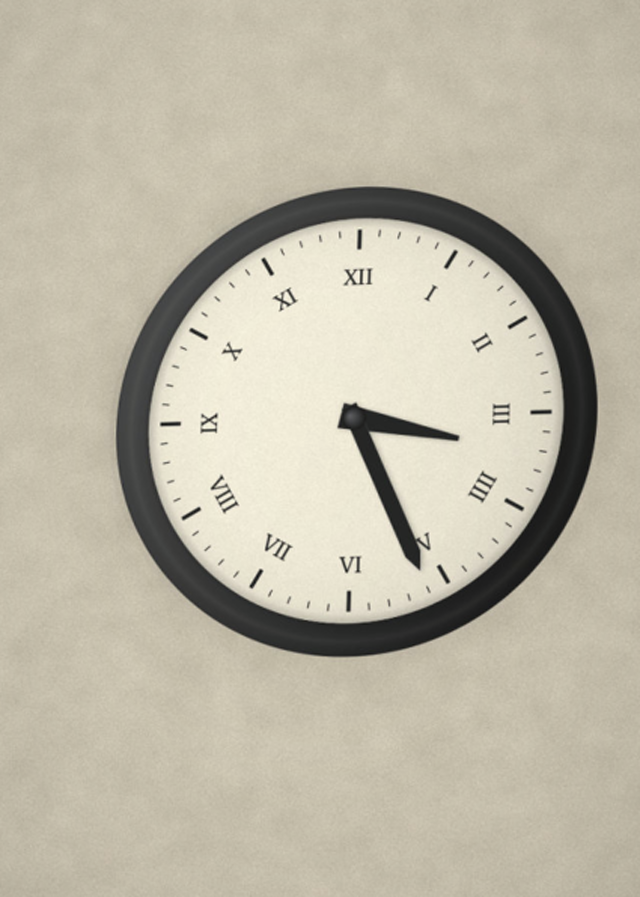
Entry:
3h26
